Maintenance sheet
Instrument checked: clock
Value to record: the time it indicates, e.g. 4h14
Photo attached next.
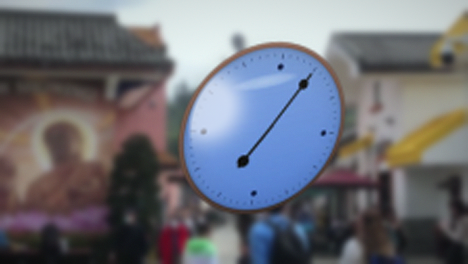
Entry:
7h05
